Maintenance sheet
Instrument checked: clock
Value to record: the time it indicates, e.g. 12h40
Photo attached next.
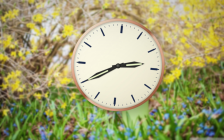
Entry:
2h40
